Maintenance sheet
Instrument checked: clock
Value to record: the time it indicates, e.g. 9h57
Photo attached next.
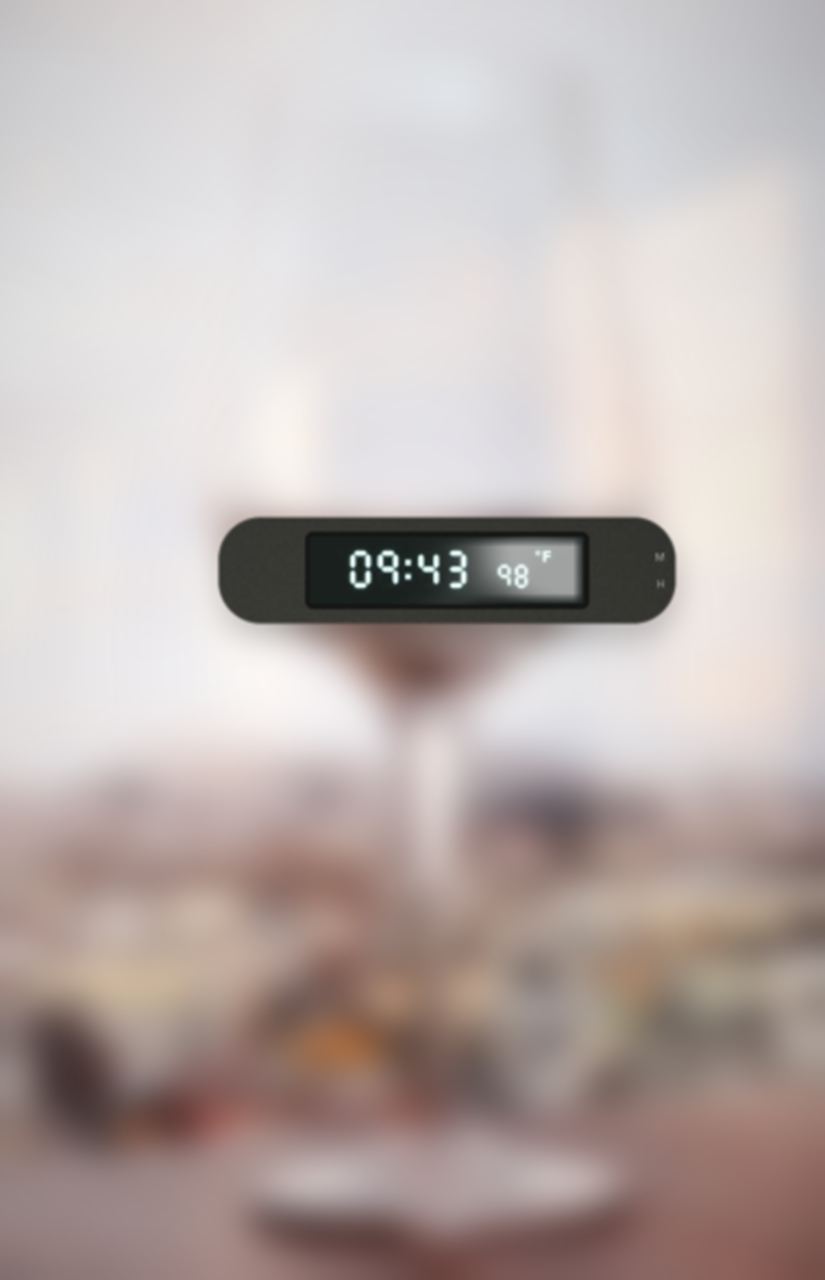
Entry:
9h43
